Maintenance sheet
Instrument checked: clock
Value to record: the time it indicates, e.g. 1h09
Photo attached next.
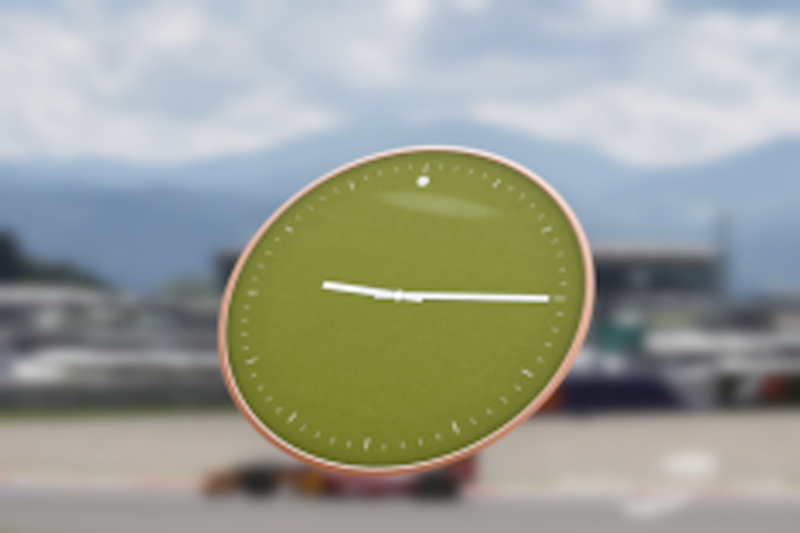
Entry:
9h15
